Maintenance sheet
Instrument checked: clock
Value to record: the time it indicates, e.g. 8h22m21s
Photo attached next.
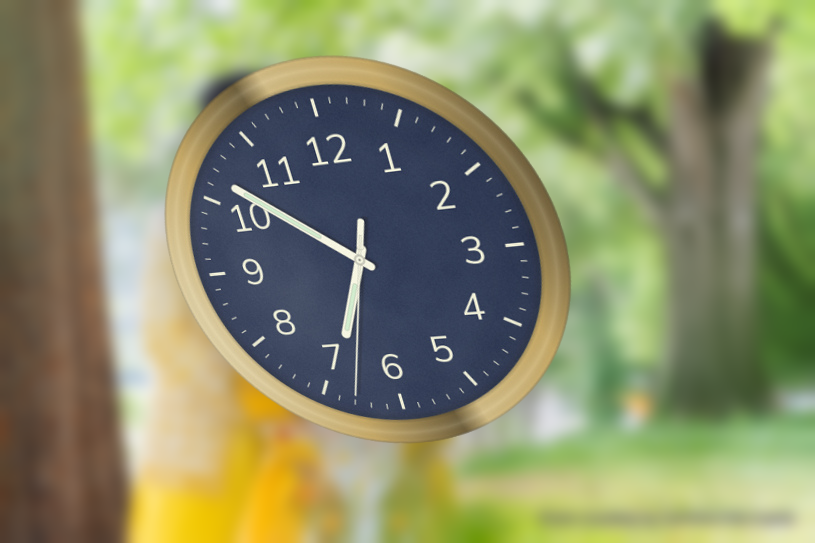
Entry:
6h51m33s
